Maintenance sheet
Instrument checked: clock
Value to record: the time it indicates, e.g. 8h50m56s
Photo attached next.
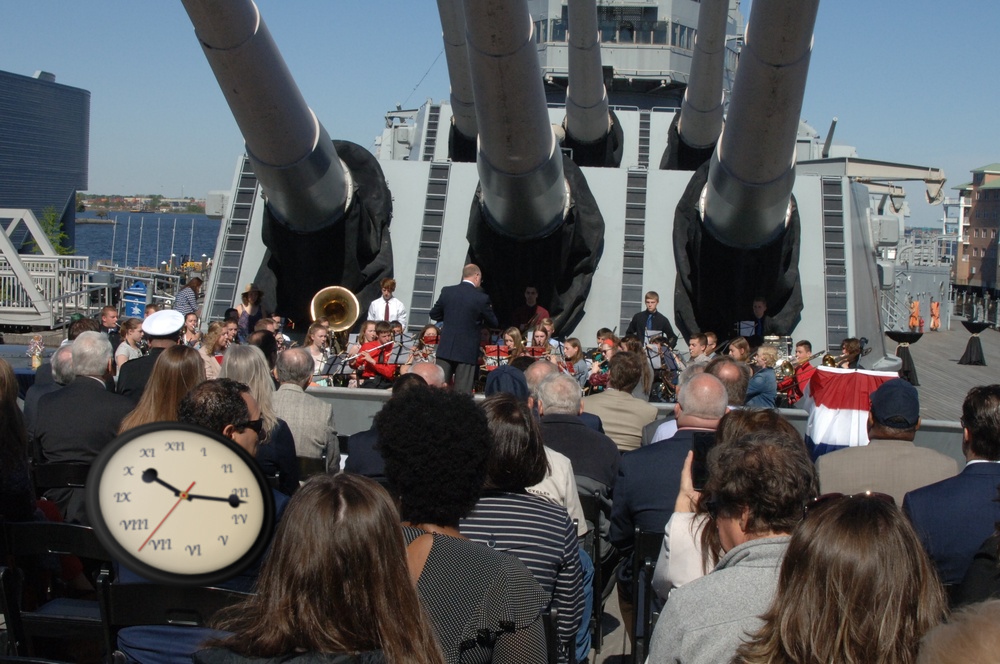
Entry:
10h16m37s
